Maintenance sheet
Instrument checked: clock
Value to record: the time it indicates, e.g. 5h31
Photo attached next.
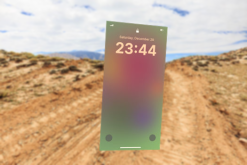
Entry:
23h44
